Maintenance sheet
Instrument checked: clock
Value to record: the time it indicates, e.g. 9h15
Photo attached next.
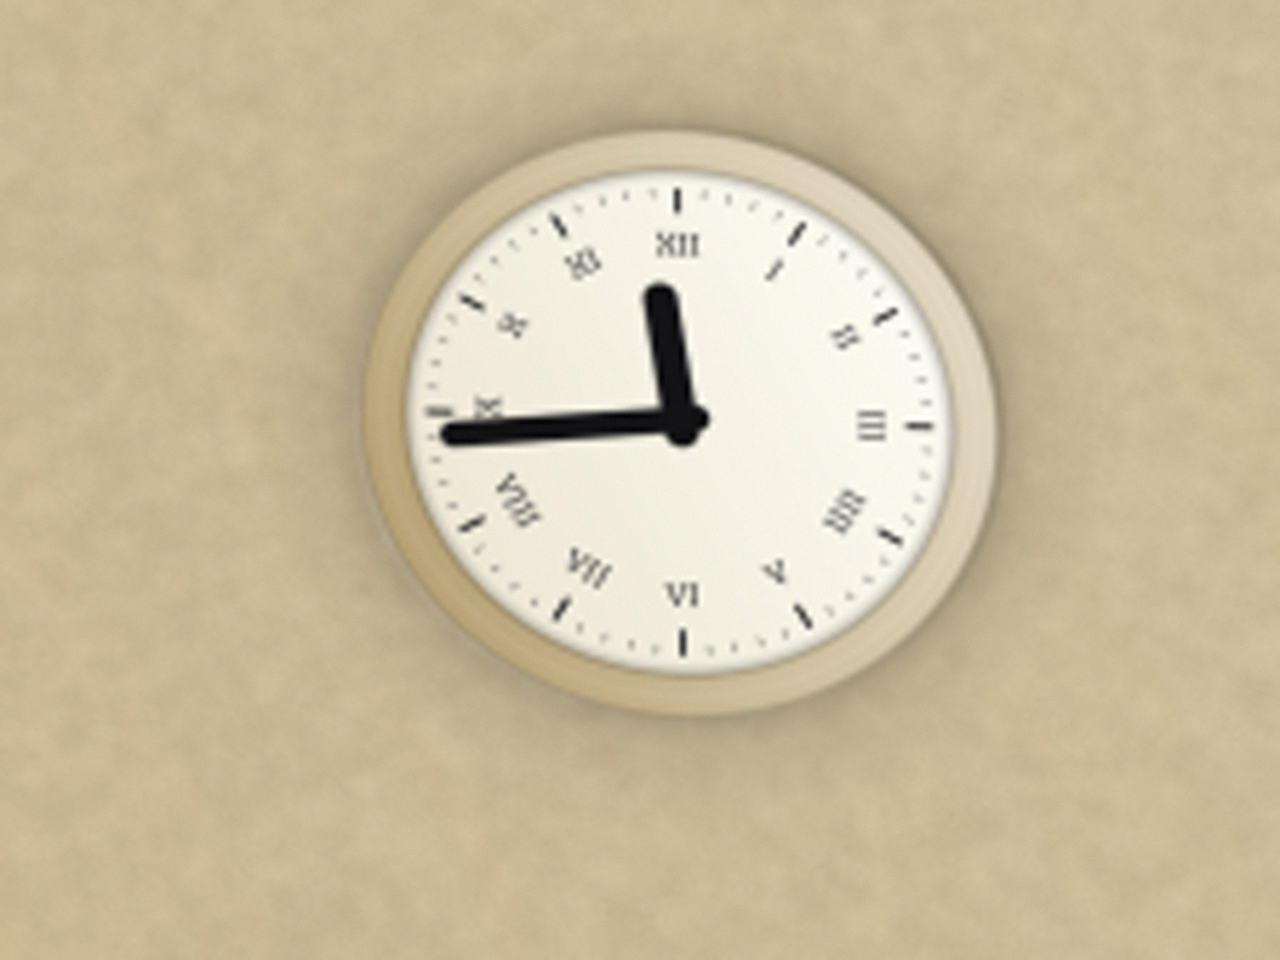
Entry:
11h44
